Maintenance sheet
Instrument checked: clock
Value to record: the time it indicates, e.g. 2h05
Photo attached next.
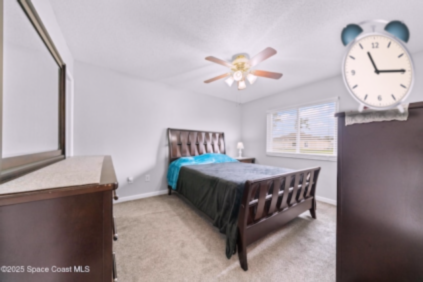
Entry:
11h15
